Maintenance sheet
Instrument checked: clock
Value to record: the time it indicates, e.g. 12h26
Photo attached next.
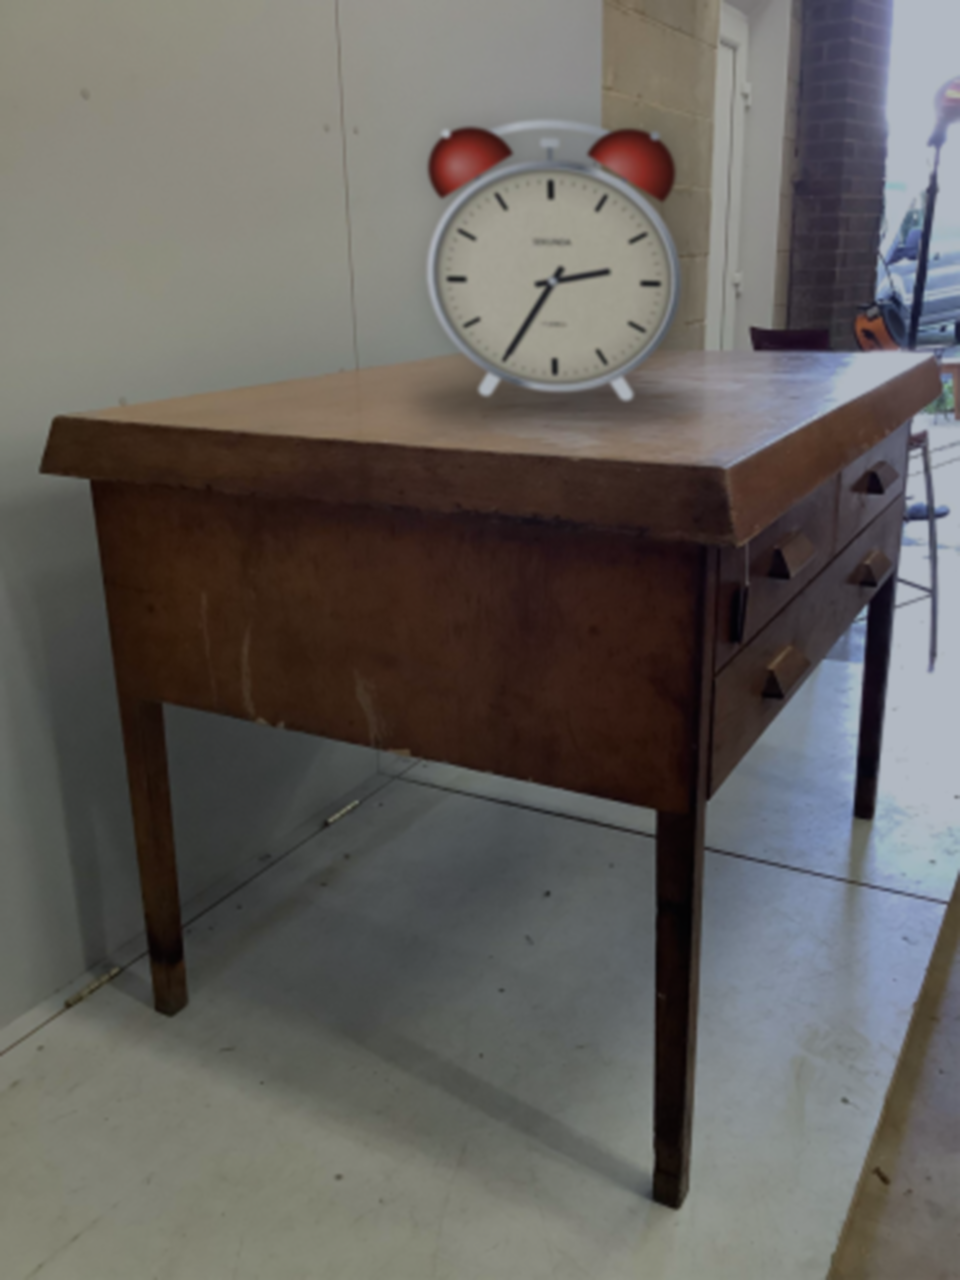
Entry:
2h35
